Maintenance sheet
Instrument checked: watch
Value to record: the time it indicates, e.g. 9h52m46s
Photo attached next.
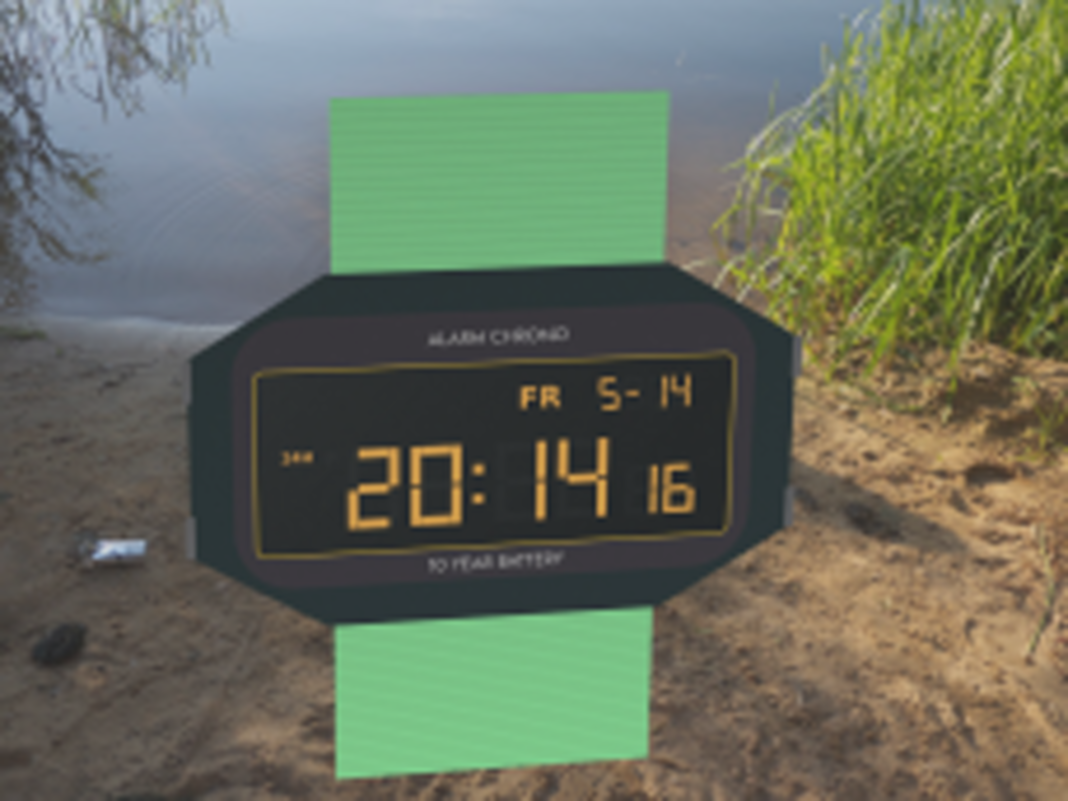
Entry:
20h14m16s
